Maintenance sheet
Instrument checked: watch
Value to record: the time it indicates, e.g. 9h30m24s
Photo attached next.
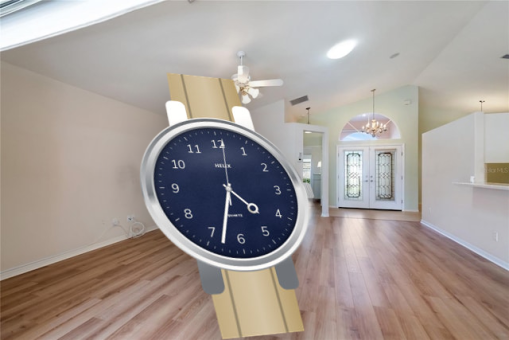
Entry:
4h33m01s
